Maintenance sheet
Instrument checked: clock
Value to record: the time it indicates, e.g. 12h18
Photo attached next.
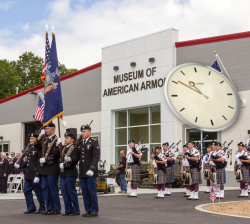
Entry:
10h51
